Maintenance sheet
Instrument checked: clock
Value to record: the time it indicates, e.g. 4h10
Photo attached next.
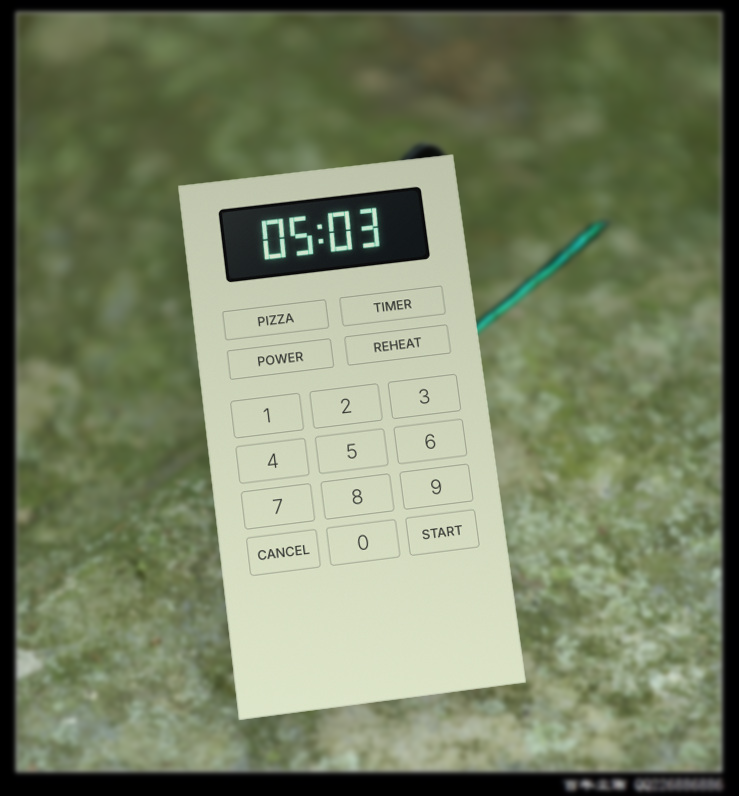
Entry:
5h03
